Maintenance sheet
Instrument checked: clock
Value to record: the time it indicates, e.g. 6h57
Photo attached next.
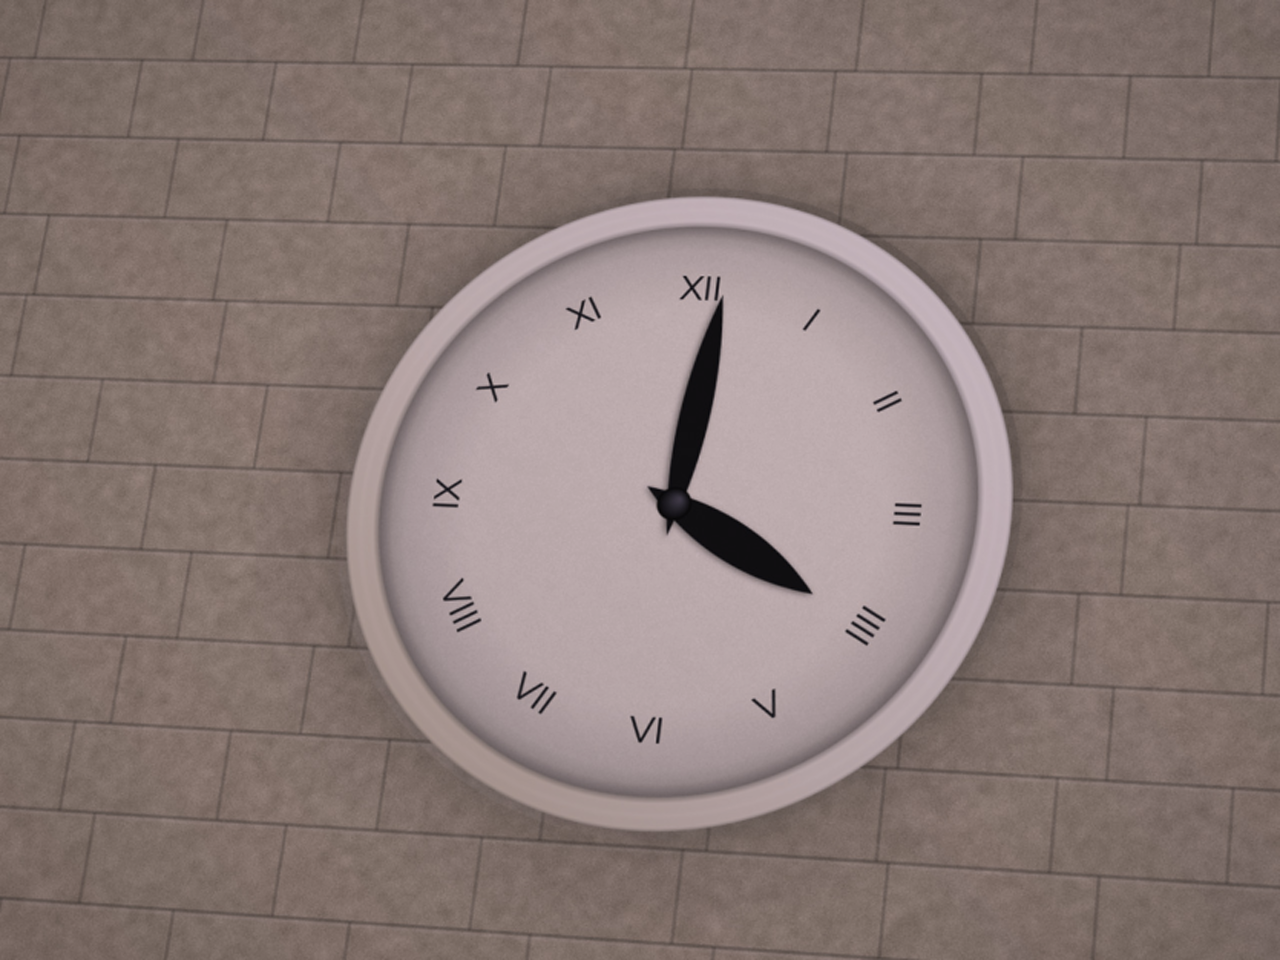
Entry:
4h01
